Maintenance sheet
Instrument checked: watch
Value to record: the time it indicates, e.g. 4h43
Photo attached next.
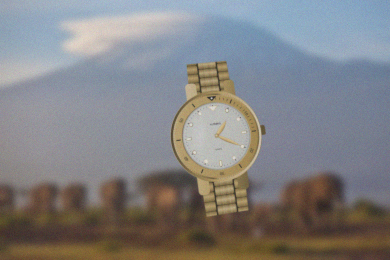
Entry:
1h20
